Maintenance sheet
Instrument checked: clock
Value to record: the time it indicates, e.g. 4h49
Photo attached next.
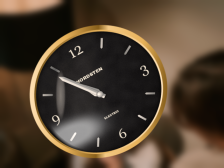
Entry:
10h54
